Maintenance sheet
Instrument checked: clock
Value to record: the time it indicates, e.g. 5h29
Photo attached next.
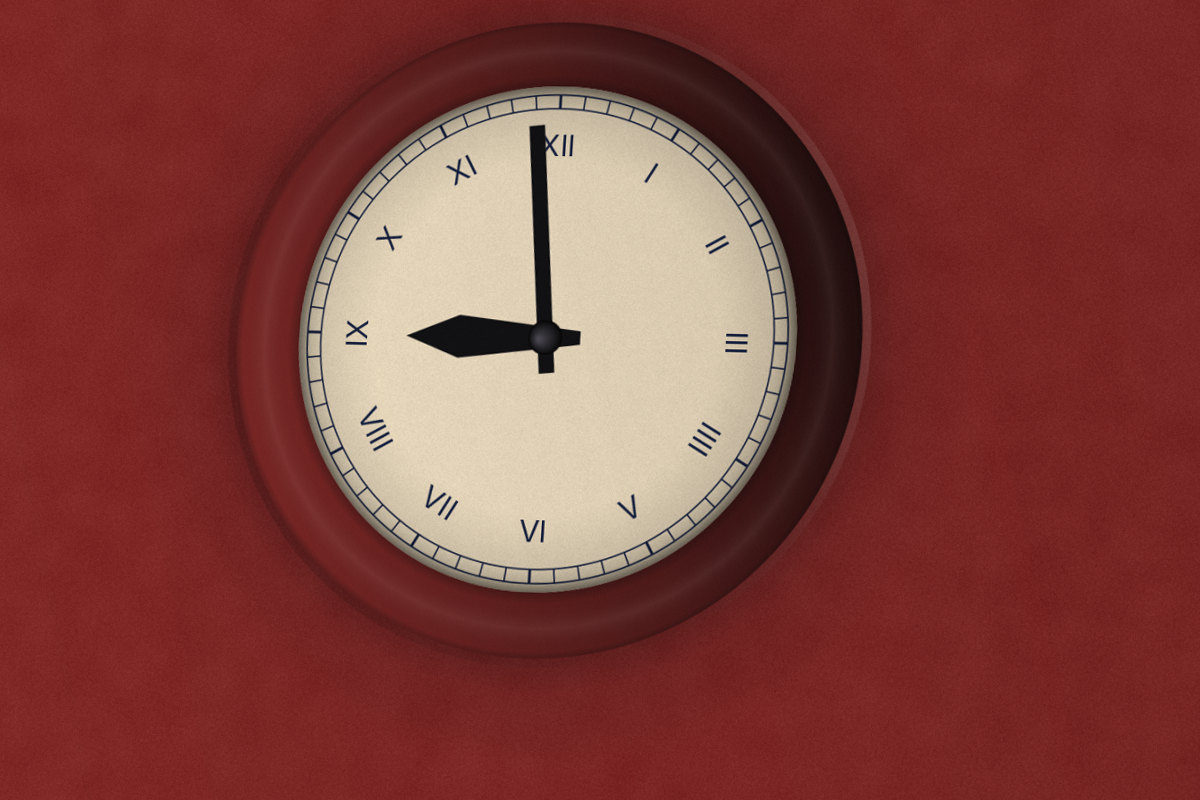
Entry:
8h59
